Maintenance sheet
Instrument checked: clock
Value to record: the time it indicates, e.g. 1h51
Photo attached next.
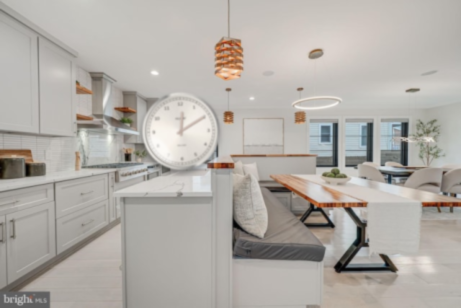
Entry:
12h10
